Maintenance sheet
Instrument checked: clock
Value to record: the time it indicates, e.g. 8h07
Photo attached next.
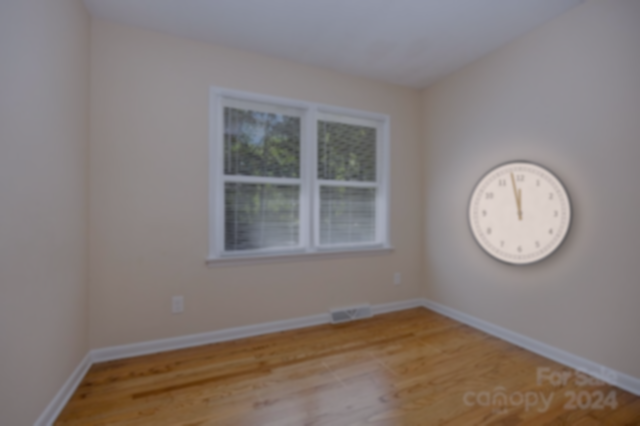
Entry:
11h58
